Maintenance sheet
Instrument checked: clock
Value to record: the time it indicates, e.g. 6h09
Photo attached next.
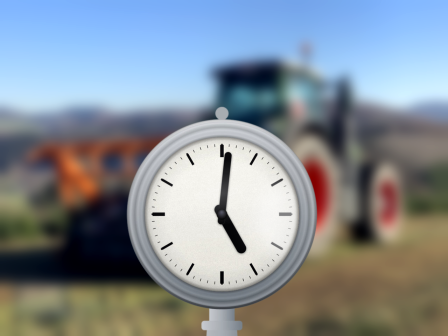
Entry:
5h01
